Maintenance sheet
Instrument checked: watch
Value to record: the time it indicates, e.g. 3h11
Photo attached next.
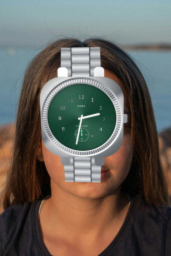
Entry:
2h32
